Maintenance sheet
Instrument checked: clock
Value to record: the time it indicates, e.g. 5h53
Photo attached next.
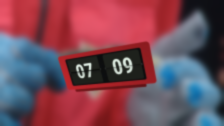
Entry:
7h09
